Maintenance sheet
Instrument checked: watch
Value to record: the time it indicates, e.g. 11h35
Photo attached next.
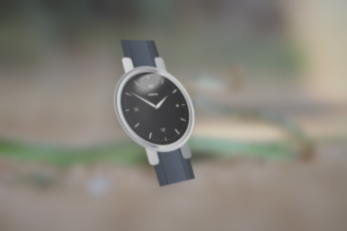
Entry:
1h51
